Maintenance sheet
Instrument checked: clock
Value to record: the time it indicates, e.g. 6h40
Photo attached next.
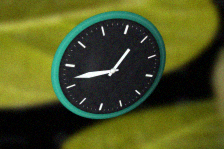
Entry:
12h42
